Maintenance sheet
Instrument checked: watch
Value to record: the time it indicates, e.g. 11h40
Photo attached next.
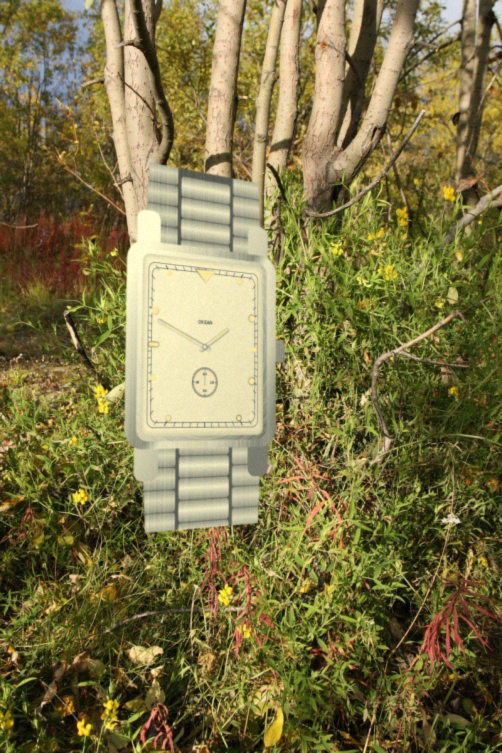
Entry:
1h49
